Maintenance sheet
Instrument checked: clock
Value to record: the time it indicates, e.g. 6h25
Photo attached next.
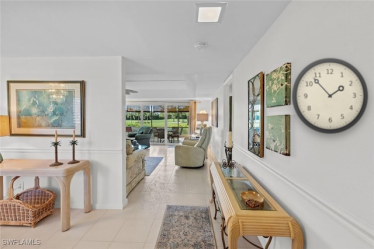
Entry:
1h53
